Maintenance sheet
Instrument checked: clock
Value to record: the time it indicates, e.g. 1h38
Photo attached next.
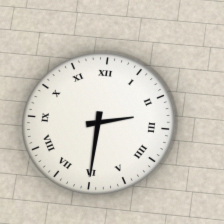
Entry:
2h30
